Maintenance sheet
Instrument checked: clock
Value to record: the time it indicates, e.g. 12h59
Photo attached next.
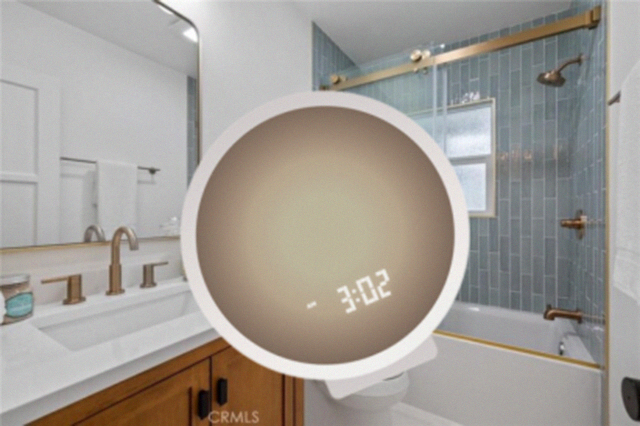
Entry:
3h02
